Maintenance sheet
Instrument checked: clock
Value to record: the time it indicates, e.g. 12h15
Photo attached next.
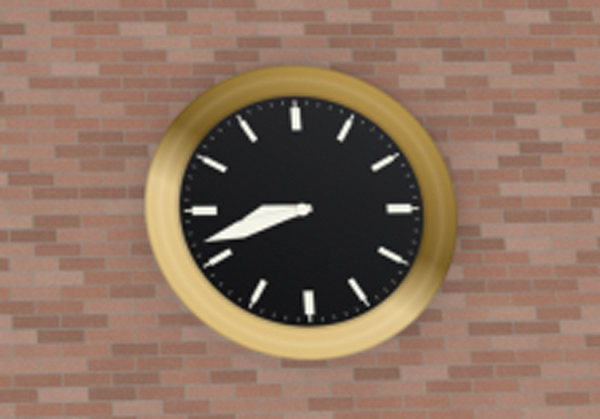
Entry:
8h42
